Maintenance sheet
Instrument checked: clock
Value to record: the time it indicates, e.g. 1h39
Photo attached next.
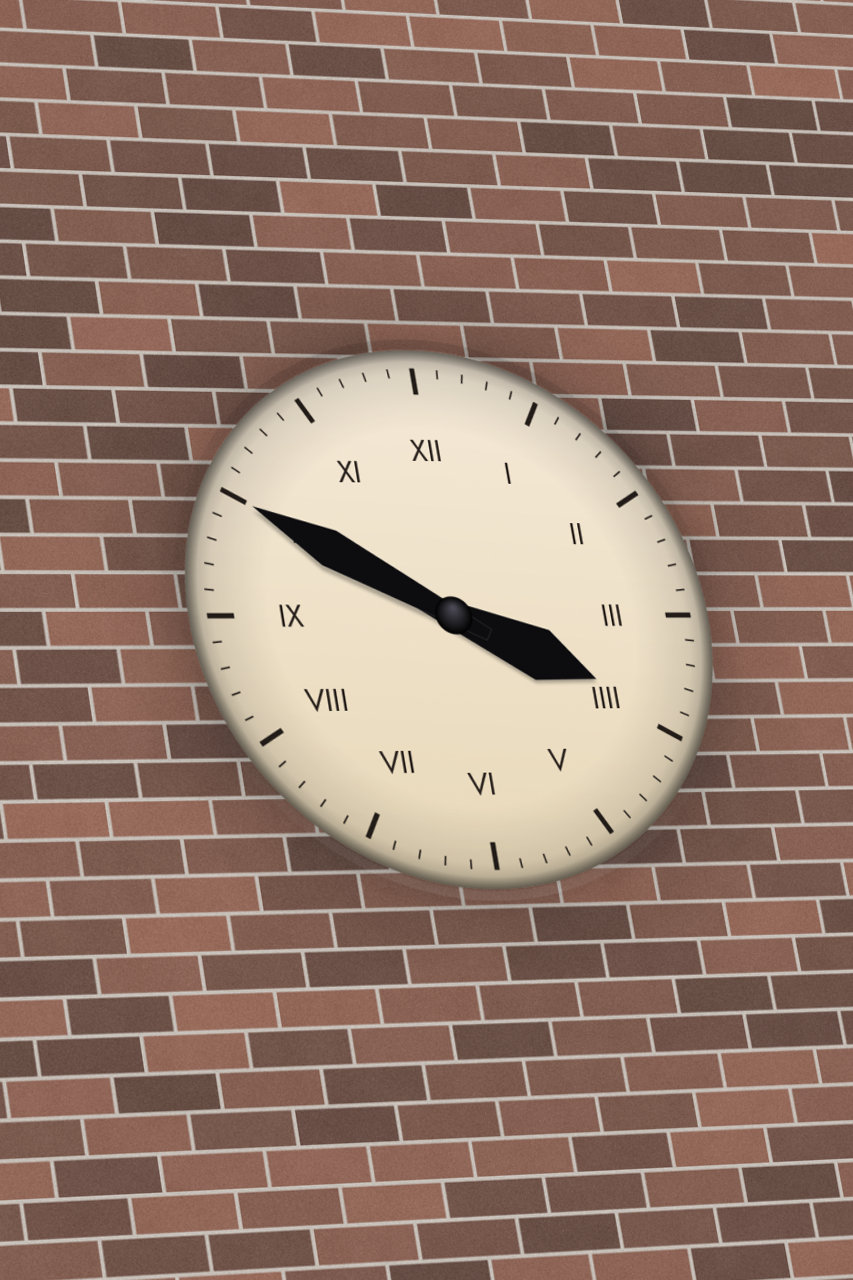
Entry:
3h50
